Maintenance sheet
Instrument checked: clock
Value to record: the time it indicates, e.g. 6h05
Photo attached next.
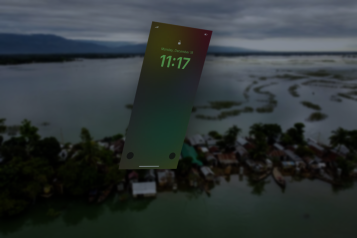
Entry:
11h17
